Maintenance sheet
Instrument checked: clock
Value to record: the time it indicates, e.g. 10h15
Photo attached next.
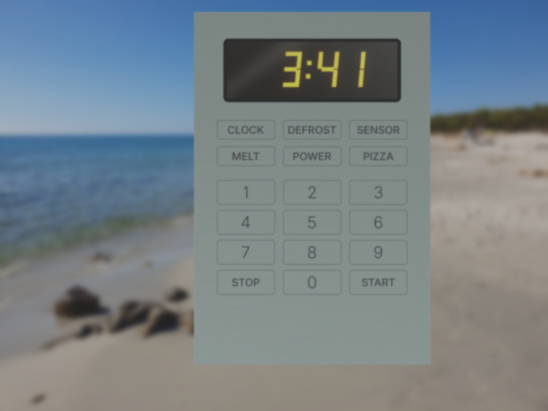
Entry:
3h41
